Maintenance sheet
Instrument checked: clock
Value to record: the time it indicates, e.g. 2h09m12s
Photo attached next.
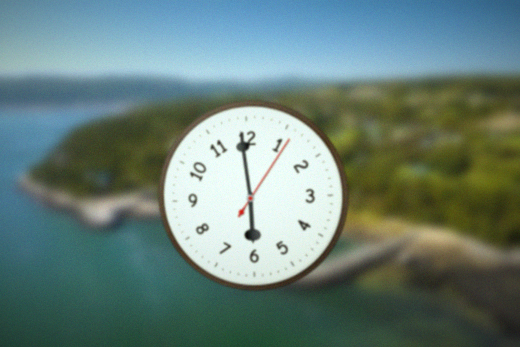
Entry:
5h59m06s
